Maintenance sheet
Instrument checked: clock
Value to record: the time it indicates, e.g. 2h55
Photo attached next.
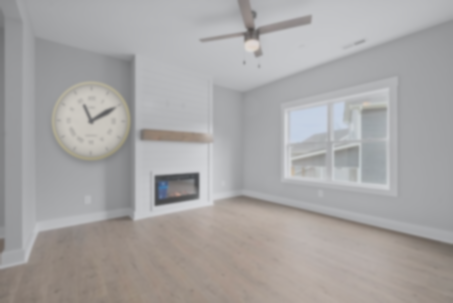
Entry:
11h10
